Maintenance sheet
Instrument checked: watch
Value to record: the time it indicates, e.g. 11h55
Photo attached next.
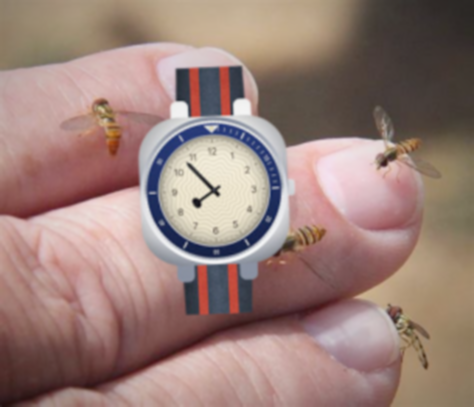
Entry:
7h53
